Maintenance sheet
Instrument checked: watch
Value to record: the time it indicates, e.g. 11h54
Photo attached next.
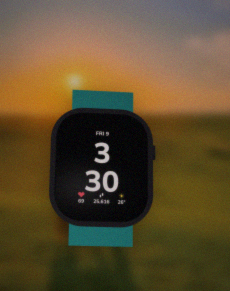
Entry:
3h30
